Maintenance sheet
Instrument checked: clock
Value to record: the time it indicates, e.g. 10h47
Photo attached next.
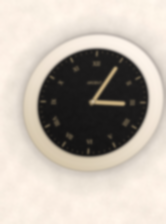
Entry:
3h05
